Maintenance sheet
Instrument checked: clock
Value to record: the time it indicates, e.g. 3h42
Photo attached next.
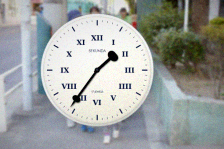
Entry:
1h36
